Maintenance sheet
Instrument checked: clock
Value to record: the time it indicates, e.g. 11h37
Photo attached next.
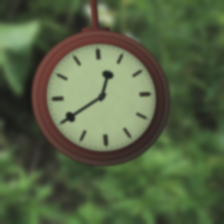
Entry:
12h40
